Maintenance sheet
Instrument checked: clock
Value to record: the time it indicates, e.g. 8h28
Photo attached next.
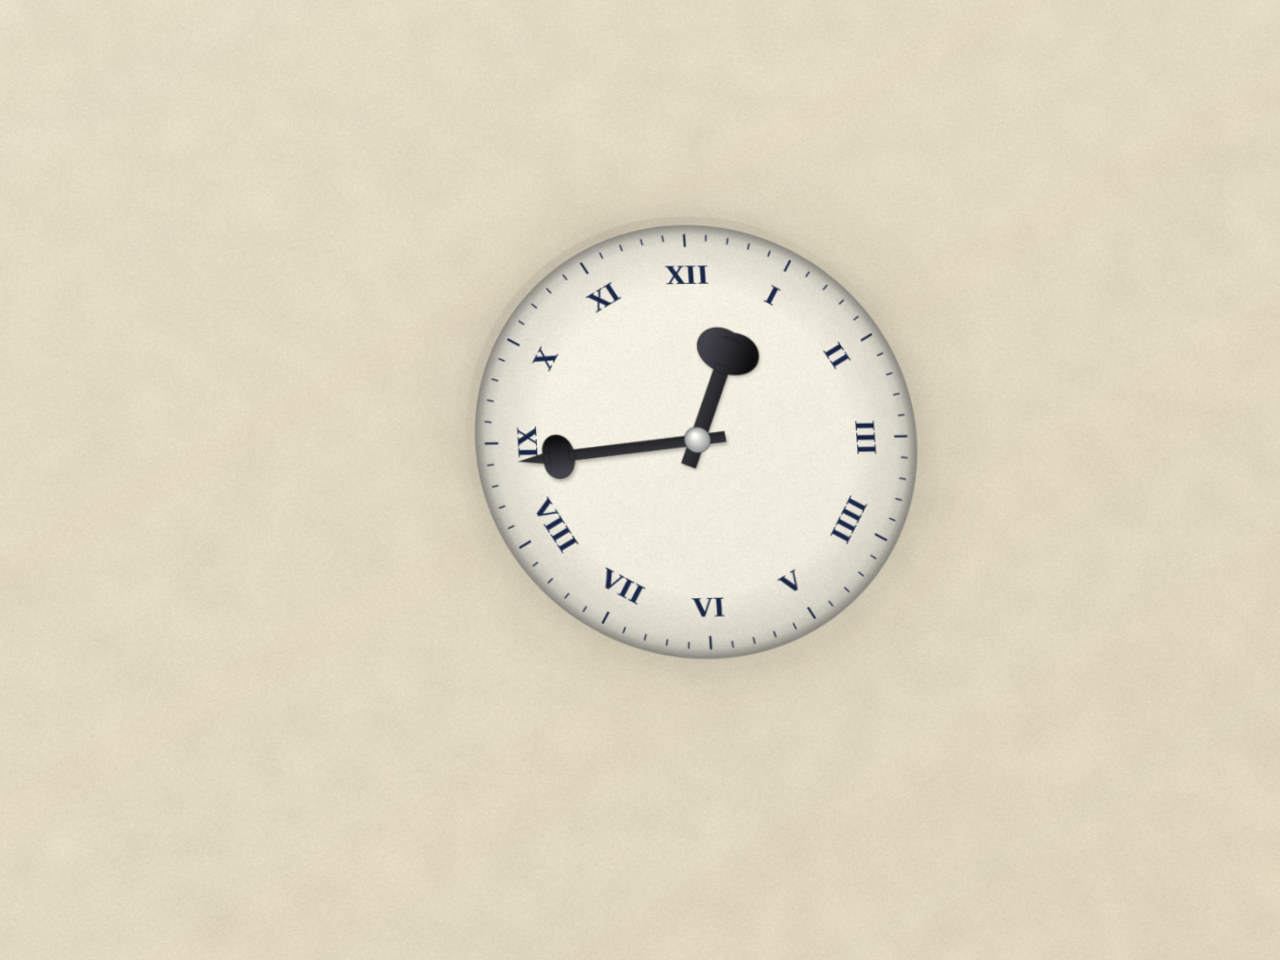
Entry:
12h44
